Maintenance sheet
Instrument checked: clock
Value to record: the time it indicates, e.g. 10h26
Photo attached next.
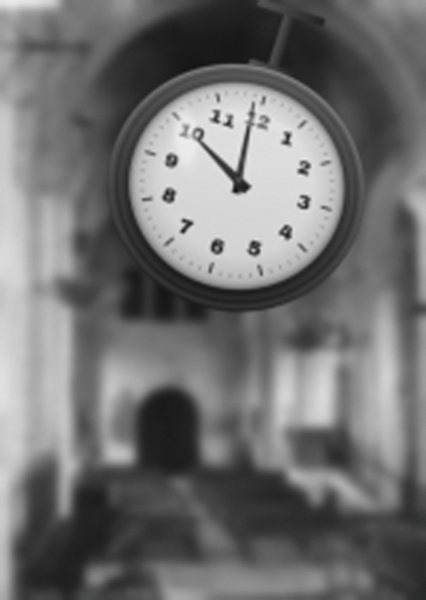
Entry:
9h59
